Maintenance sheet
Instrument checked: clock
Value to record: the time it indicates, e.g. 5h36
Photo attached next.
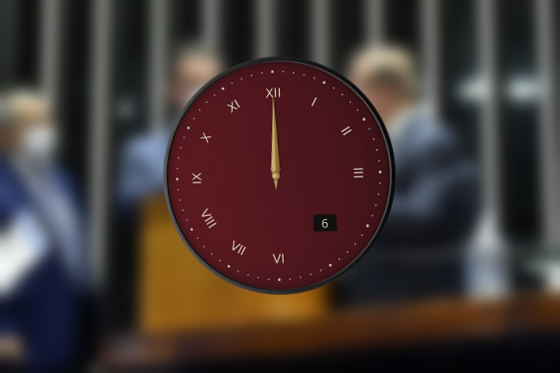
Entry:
12h00
